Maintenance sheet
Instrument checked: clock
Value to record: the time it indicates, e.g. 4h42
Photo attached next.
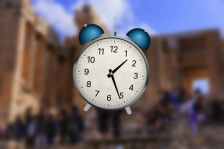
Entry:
1h26
